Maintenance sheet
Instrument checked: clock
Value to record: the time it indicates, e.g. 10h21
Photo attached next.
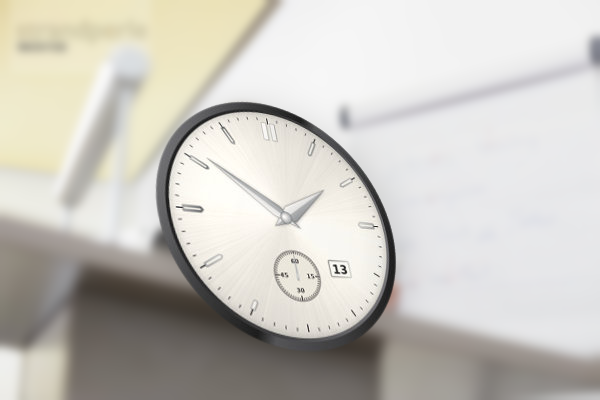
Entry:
1h51
